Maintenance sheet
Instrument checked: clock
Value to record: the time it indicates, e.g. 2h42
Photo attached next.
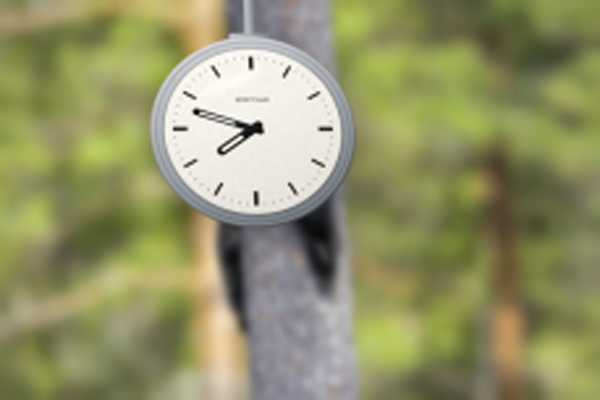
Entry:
7h48
